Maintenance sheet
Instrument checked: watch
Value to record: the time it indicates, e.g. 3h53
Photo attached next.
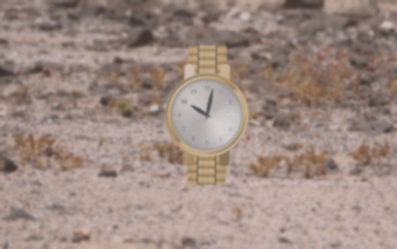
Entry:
10h02
